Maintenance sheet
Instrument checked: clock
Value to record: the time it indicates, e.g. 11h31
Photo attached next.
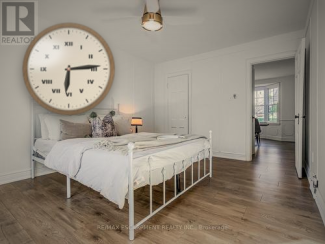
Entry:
6h14
